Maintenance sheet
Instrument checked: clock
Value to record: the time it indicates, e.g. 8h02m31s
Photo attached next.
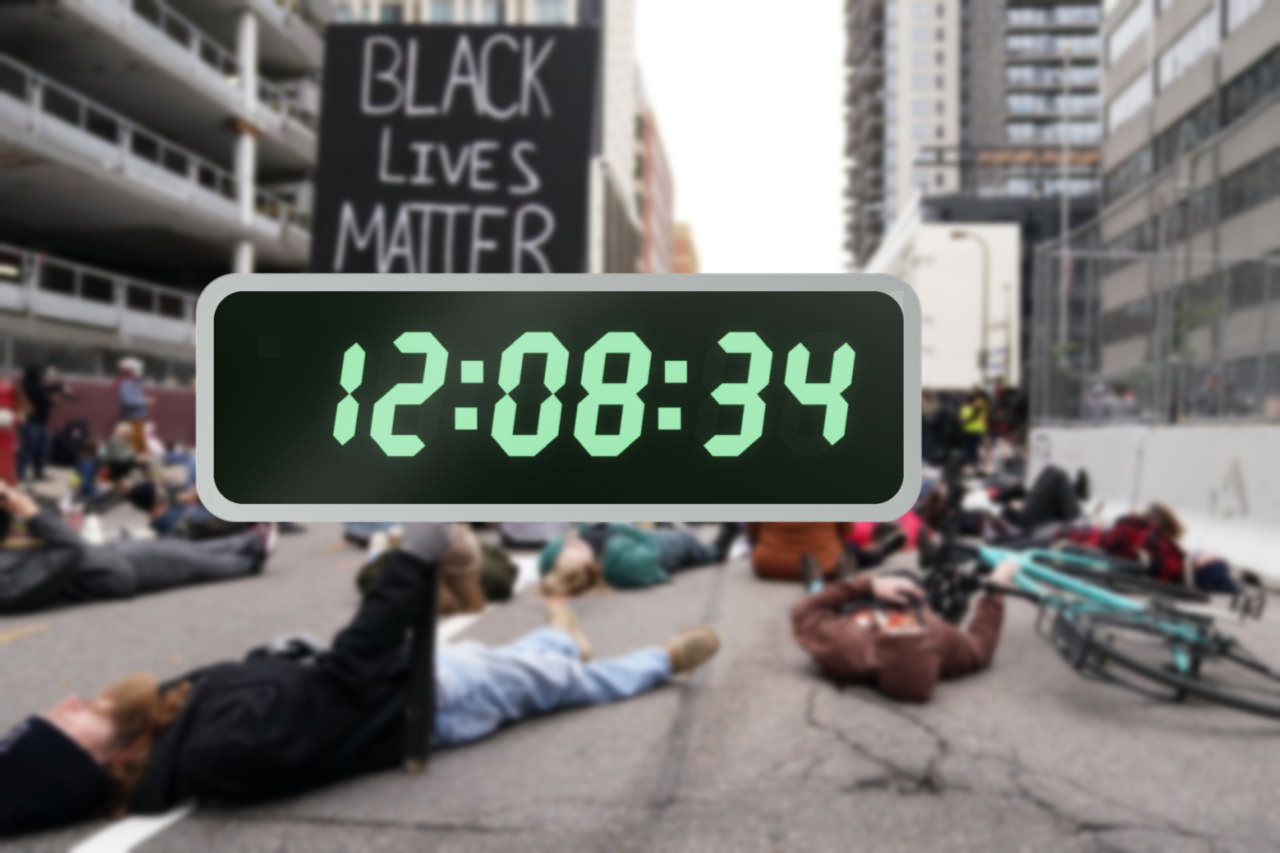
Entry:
12h08m34s
